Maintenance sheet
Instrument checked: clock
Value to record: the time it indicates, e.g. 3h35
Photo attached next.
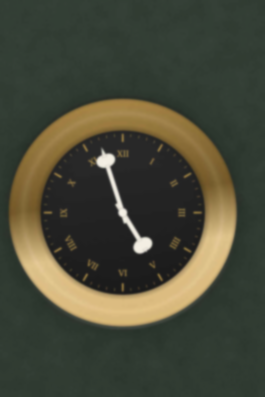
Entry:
4h57
